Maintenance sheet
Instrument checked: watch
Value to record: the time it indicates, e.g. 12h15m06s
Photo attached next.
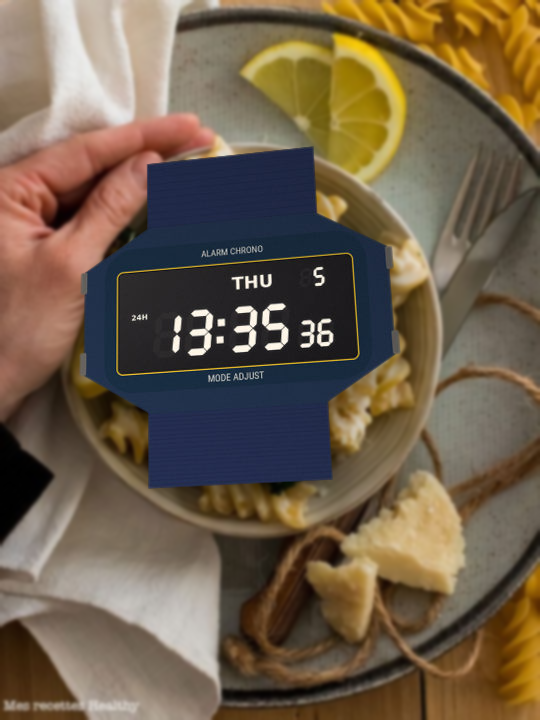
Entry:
13h35m36s
